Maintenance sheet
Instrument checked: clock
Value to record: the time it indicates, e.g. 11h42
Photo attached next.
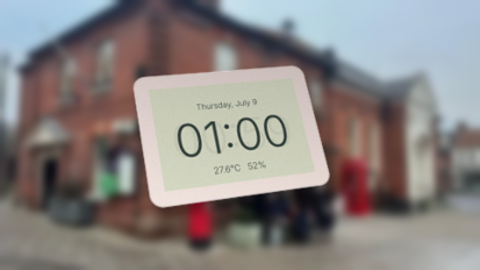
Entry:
1h00
